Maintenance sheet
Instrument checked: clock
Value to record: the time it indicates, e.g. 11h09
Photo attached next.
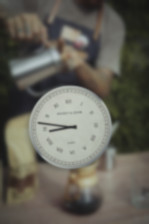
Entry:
8h47
